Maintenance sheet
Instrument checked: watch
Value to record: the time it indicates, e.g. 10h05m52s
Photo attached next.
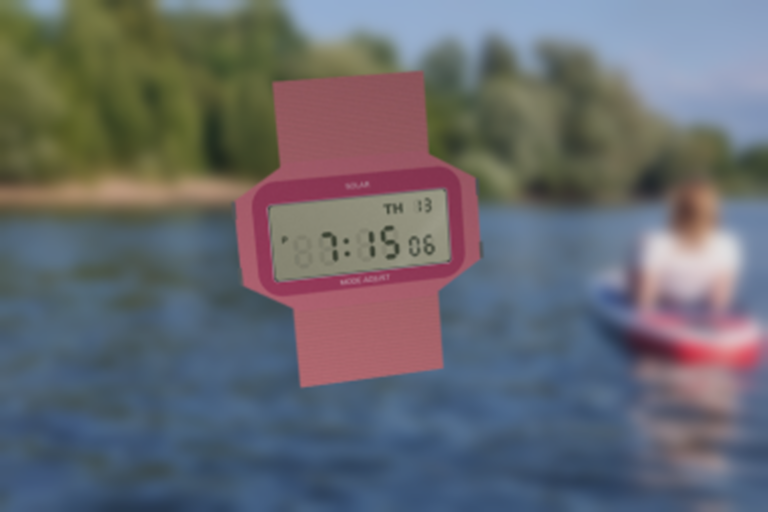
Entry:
7h15m06s
